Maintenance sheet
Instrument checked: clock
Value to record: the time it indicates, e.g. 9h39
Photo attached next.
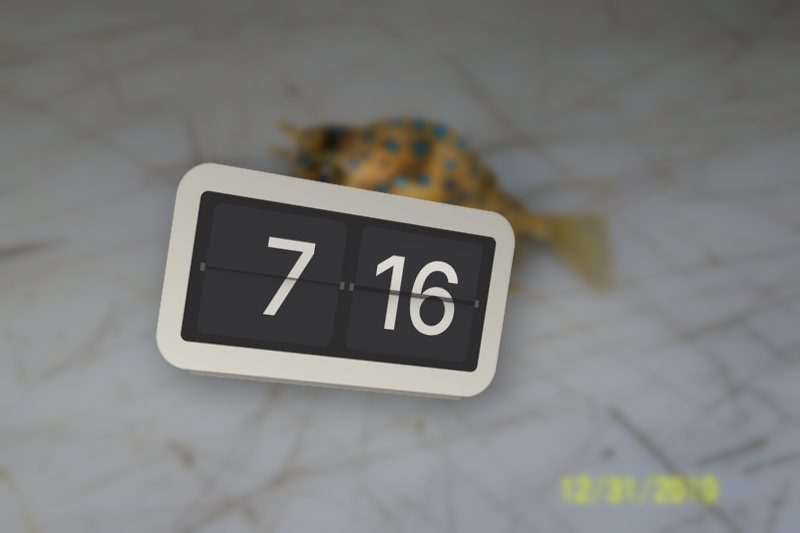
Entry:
7h16
